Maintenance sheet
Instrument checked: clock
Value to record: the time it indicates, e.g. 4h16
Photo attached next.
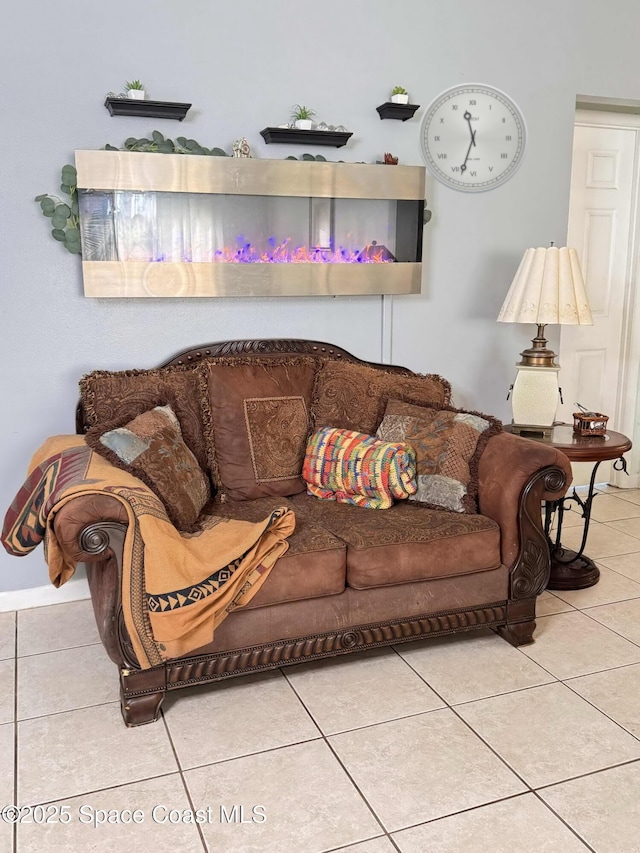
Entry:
11h33
